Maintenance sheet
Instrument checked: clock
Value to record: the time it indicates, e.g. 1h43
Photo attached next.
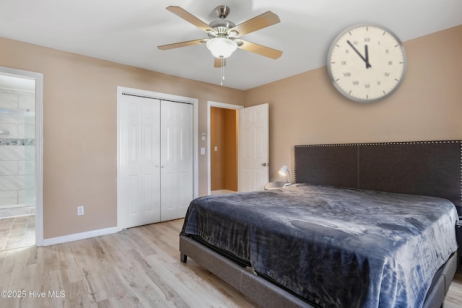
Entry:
11h53
